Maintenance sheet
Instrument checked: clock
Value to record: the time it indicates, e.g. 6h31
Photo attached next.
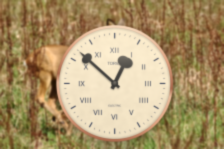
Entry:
12h52
